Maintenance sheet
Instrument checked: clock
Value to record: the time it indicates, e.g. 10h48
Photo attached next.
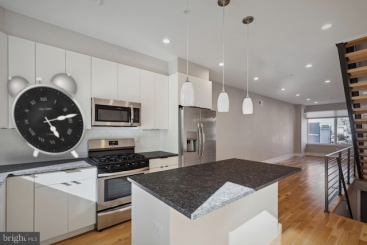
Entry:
5h13
